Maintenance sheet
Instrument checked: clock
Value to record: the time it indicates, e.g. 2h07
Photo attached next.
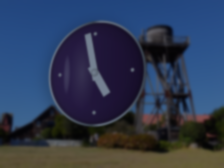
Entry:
4h58
